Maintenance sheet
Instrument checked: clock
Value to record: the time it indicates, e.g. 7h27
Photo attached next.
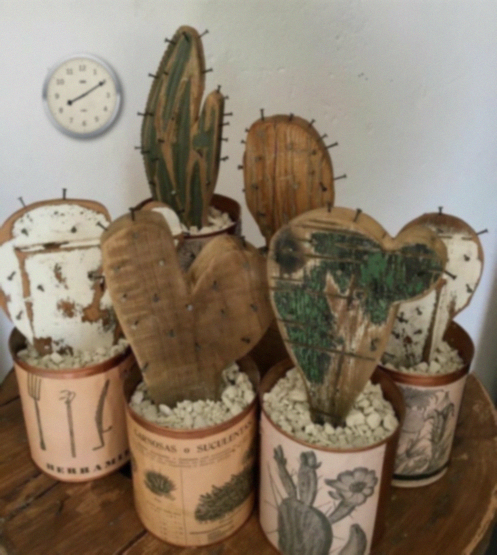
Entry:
8h10
